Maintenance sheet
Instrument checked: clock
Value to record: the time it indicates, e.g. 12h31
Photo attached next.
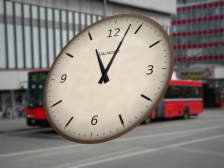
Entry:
11h03
